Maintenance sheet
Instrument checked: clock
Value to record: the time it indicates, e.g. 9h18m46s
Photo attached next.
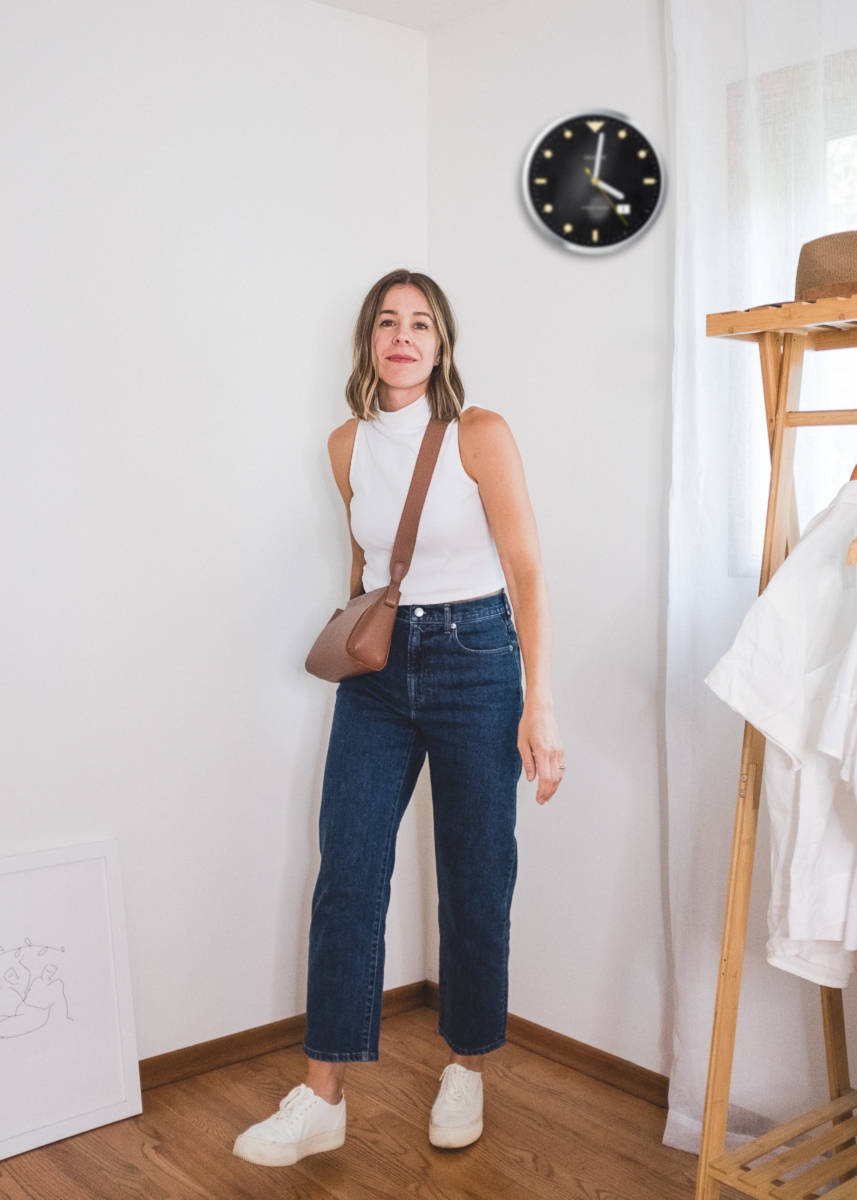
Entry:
4h01m24s
